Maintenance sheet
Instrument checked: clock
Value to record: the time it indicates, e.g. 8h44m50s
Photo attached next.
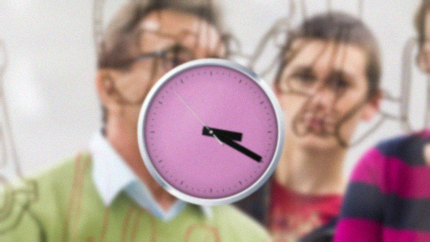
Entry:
3h19m53s
